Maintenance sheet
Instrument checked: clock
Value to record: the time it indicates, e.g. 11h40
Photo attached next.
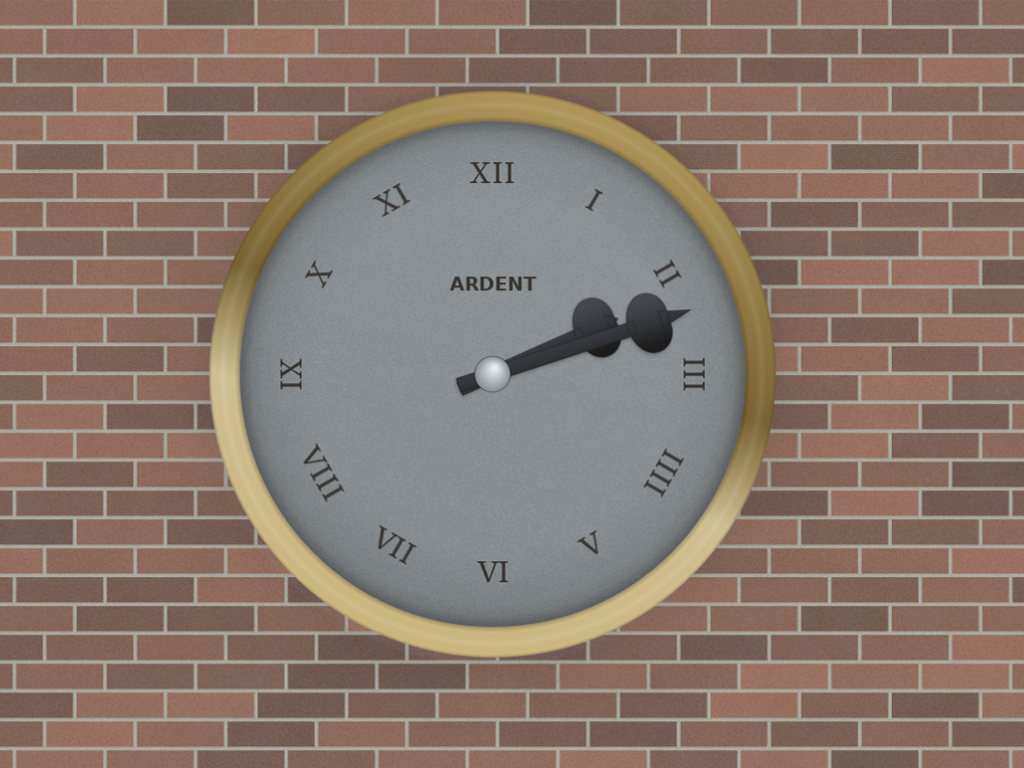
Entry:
2h12
